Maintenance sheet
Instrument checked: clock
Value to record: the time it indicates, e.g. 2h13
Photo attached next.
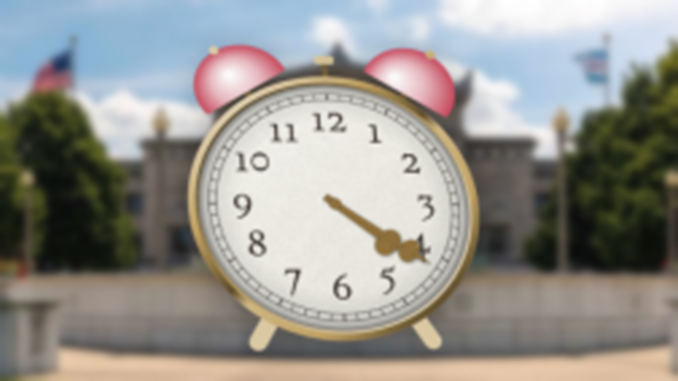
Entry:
4h21
